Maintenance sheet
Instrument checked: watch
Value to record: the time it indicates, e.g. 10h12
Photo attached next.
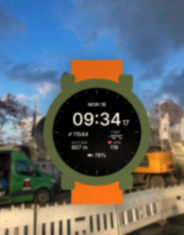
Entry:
9h34
